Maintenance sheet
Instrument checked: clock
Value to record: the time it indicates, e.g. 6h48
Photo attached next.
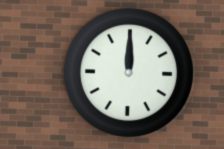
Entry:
12h00
